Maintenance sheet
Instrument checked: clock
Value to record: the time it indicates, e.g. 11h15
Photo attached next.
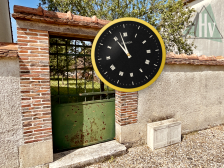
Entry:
10h58
